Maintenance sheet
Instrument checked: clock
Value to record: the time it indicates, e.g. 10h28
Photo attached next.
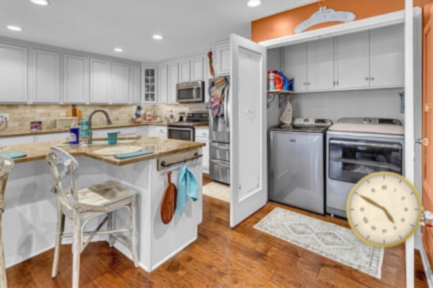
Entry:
4h50
